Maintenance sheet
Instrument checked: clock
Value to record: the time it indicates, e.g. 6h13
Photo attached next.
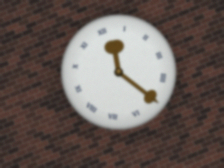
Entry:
12h25
